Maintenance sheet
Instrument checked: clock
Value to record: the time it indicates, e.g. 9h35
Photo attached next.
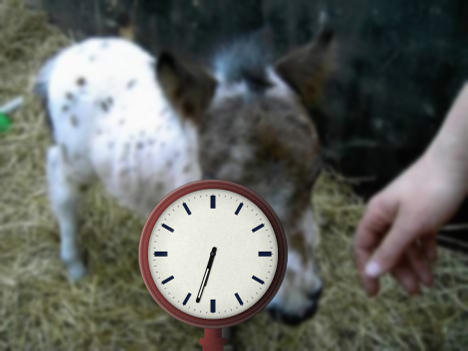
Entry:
6h33
